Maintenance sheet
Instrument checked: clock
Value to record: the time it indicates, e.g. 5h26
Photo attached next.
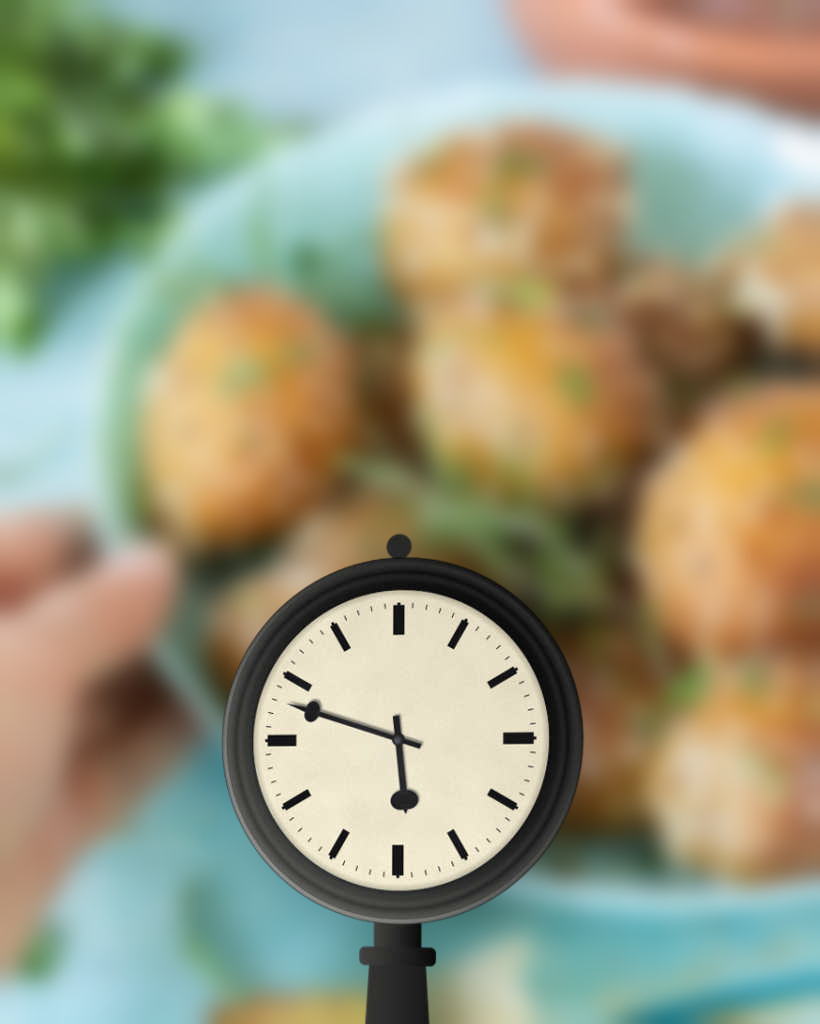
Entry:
5h48
